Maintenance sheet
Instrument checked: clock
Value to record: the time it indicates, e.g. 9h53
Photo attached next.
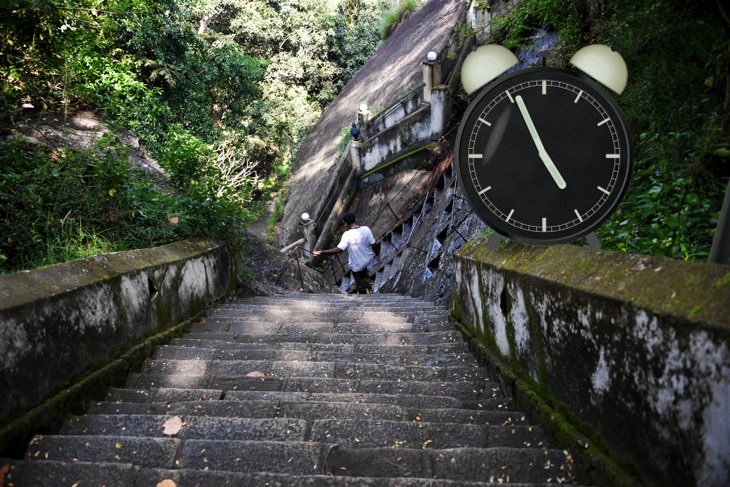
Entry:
4h56
